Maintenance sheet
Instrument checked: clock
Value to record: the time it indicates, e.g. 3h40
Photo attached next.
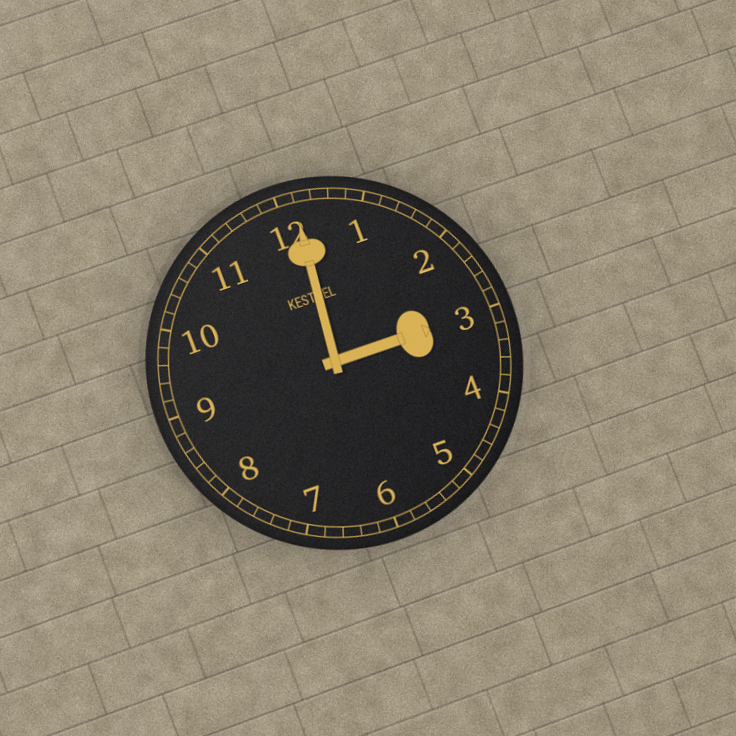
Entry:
3h01
